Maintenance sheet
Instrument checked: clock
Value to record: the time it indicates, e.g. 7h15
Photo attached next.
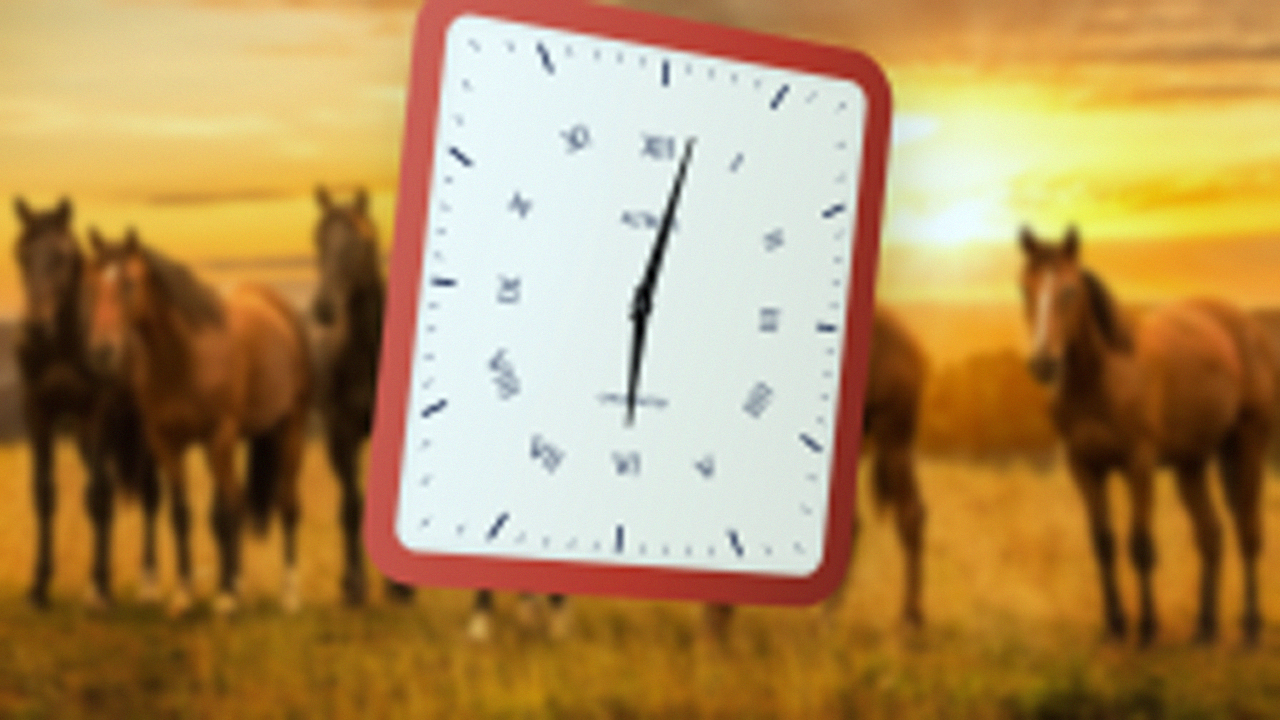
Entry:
6h02
